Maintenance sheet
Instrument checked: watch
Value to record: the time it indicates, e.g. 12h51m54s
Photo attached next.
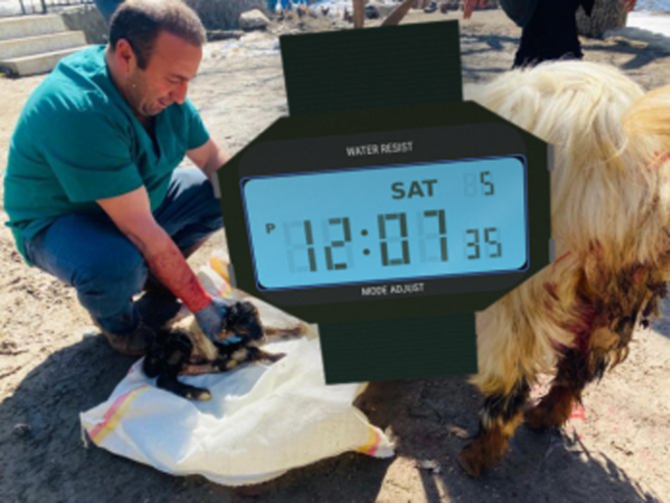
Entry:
12h07m35s
